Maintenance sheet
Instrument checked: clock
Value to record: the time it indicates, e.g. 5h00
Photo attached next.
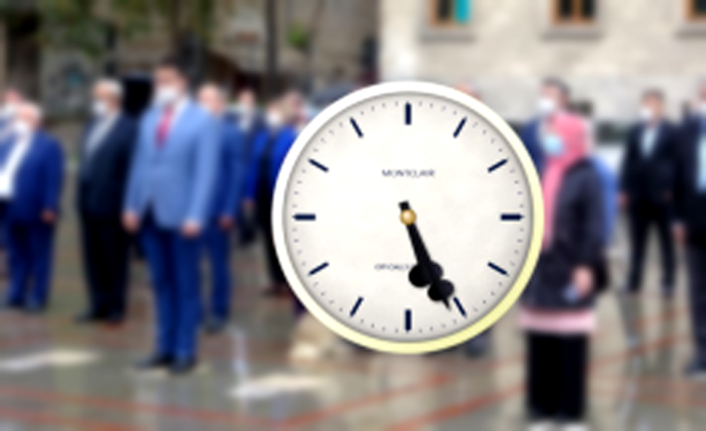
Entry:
5h26
